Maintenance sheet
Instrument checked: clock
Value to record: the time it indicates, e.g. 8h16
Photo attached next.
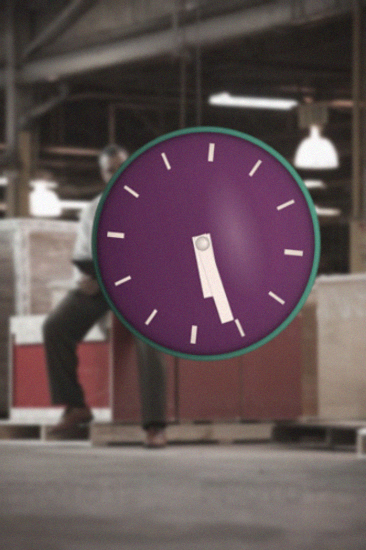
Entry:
5h26
